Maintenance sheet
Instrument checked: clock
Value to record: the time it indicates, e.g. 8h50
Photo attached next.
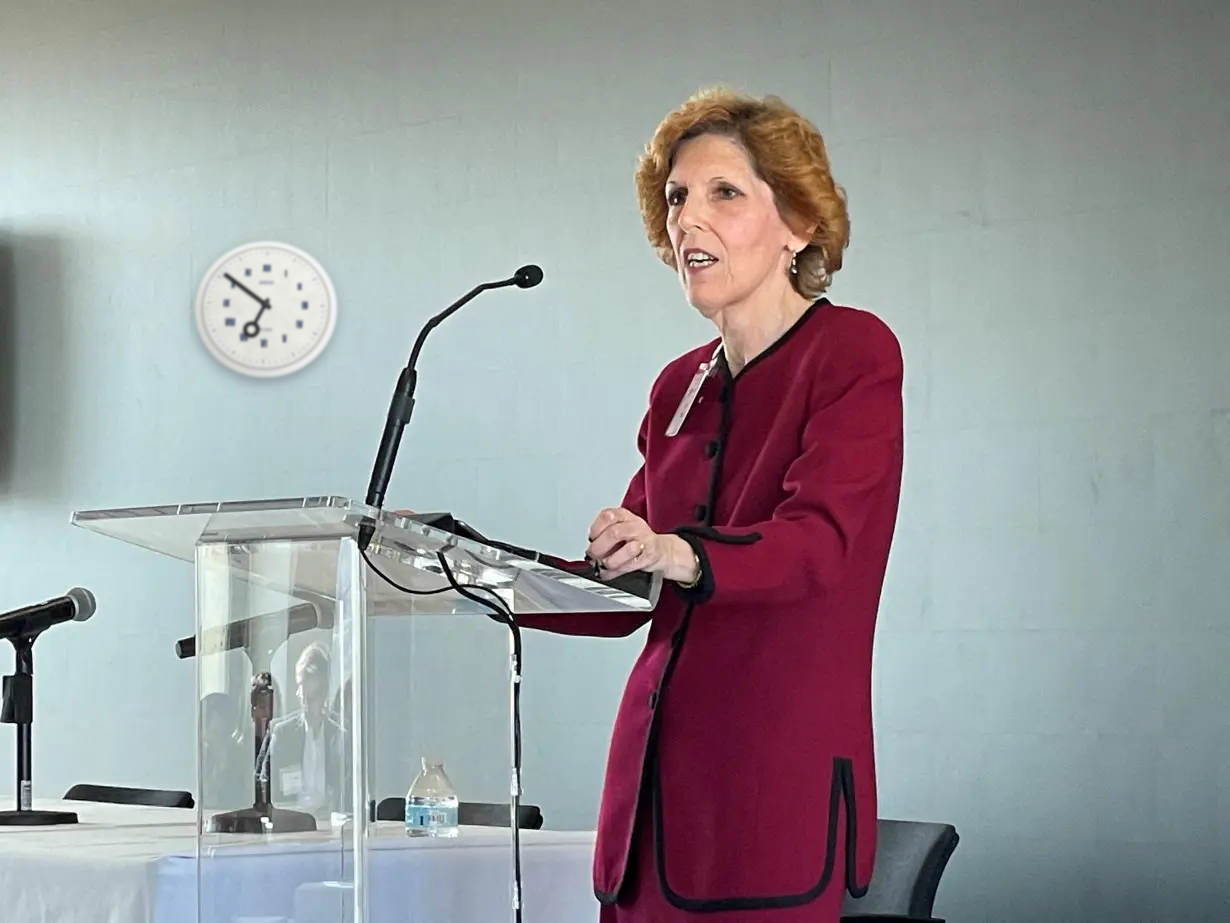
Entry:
6h51
